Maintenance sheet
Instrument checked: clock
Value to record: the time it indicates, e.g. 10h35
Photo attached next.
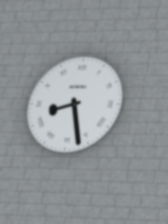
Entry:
8h27
